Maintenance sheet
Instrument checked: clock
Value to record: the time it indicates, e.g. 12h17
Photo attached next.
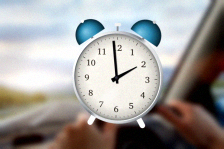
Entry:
1h59
